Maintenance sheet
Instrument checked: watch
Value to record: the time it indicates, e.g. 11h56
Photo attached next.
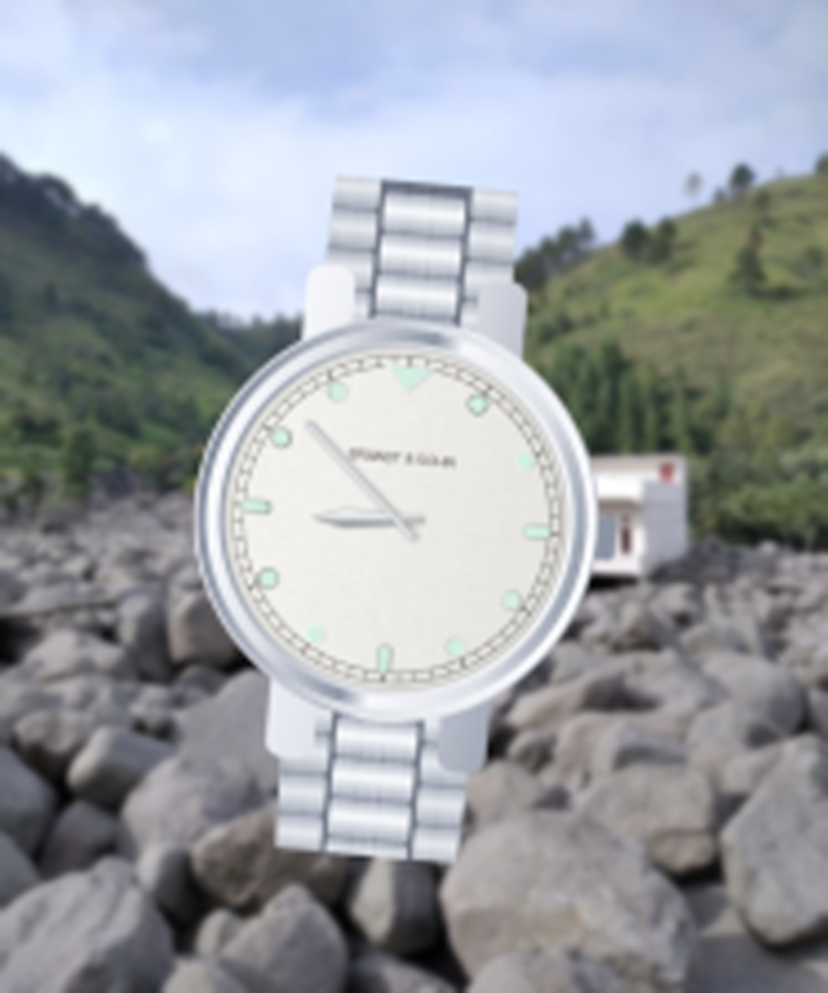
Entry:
8h52
